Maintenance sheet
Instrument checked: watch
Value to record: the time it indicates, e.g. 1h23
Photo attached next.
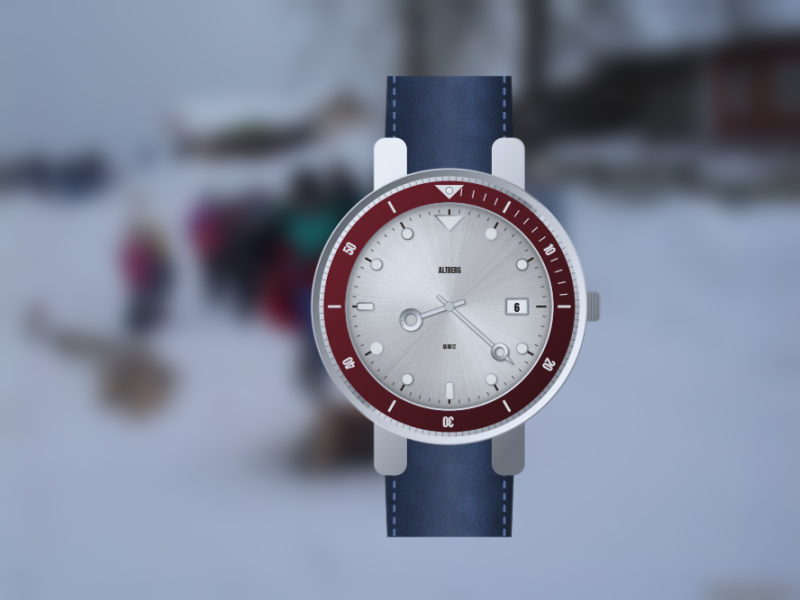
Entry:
8h22
